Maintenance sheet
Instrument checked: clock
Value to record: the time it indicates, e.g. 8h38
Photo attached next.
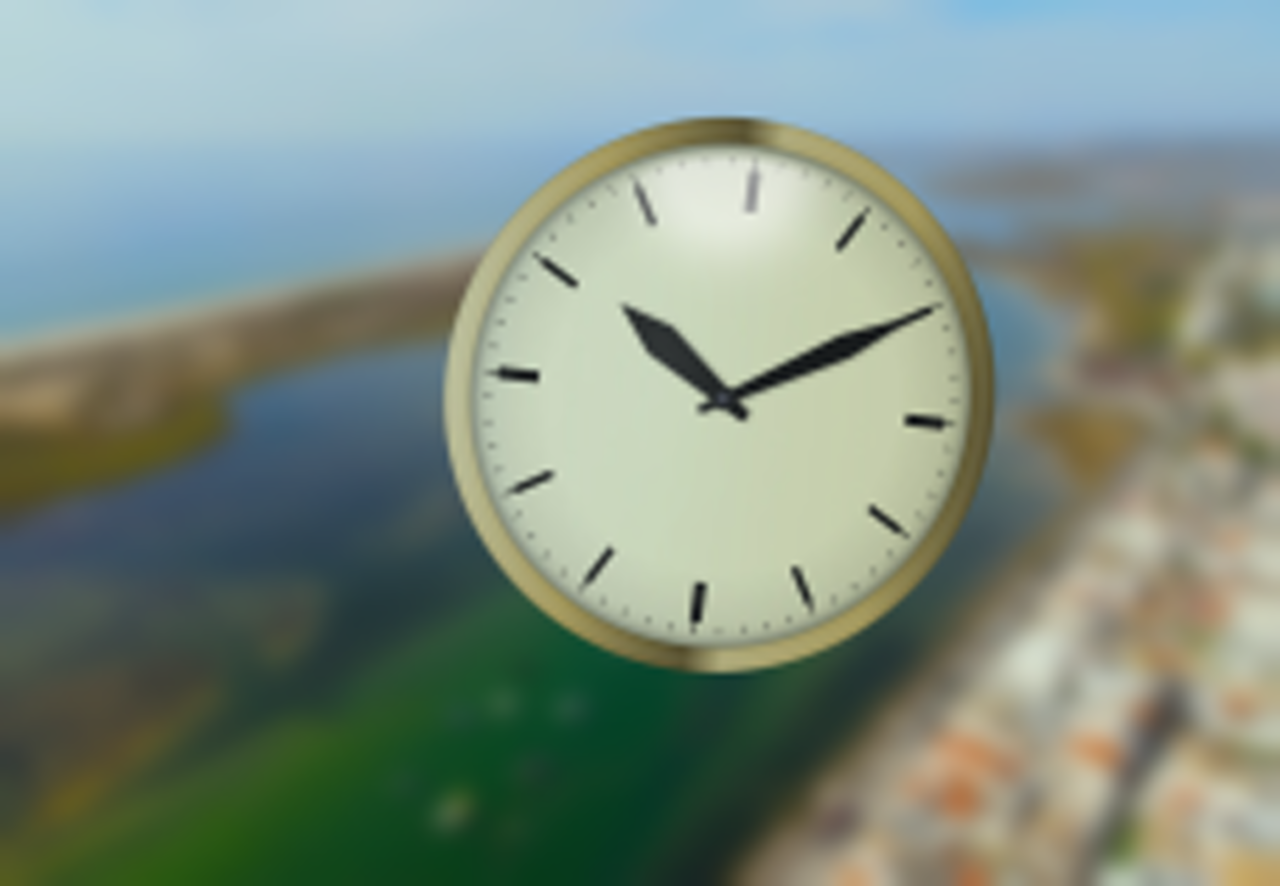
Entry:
10h10
